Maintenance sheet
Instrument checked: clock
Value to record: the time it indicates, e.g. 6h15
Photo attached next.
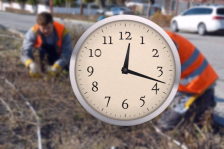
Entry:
12h18
